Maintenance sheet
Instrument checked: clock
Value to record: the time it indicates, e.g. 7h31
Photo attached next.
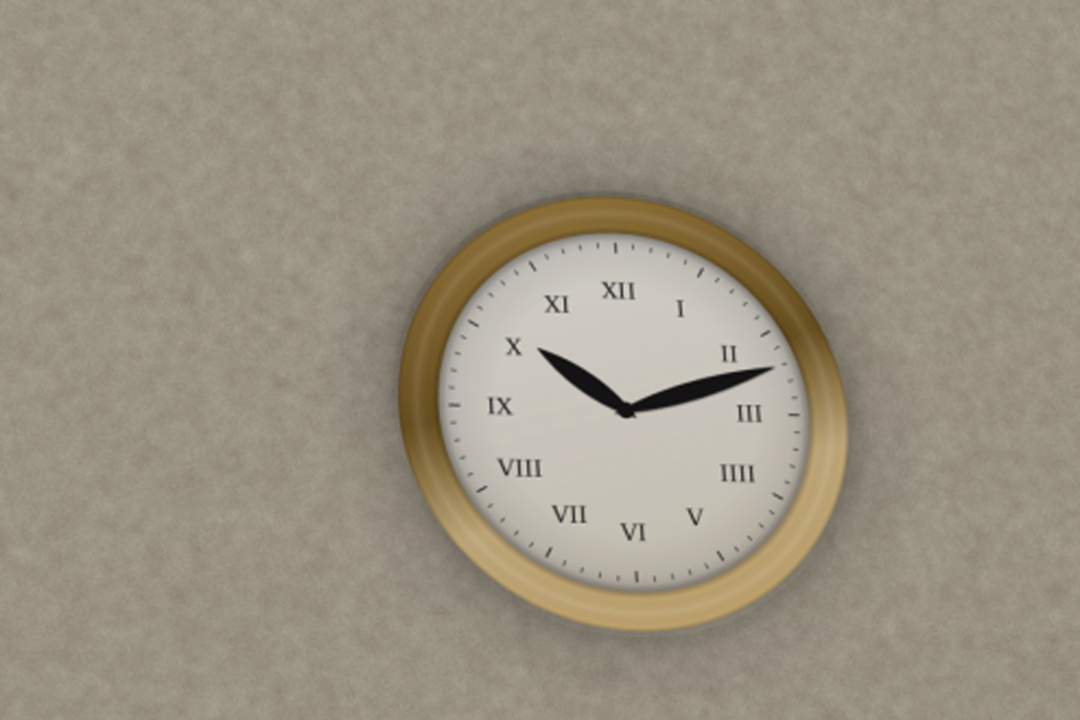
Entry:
10h12
